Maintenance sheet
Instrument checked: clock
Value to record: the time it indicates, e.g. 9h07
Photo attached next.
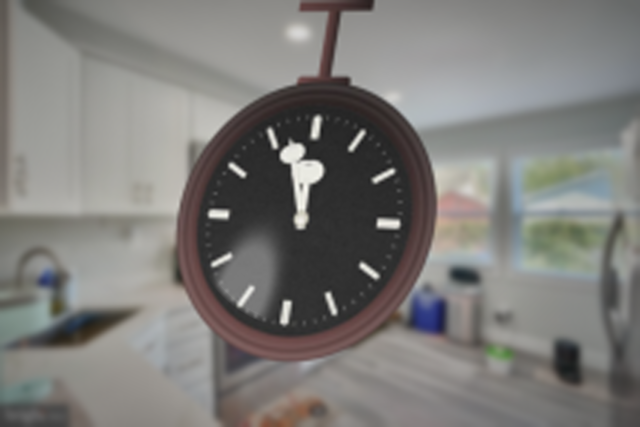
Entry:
11h57
